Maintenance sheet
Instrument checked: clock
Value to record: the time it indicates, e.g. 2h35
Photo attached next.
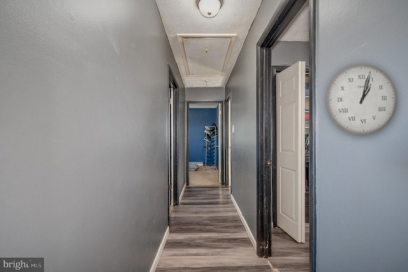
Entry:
1h03
